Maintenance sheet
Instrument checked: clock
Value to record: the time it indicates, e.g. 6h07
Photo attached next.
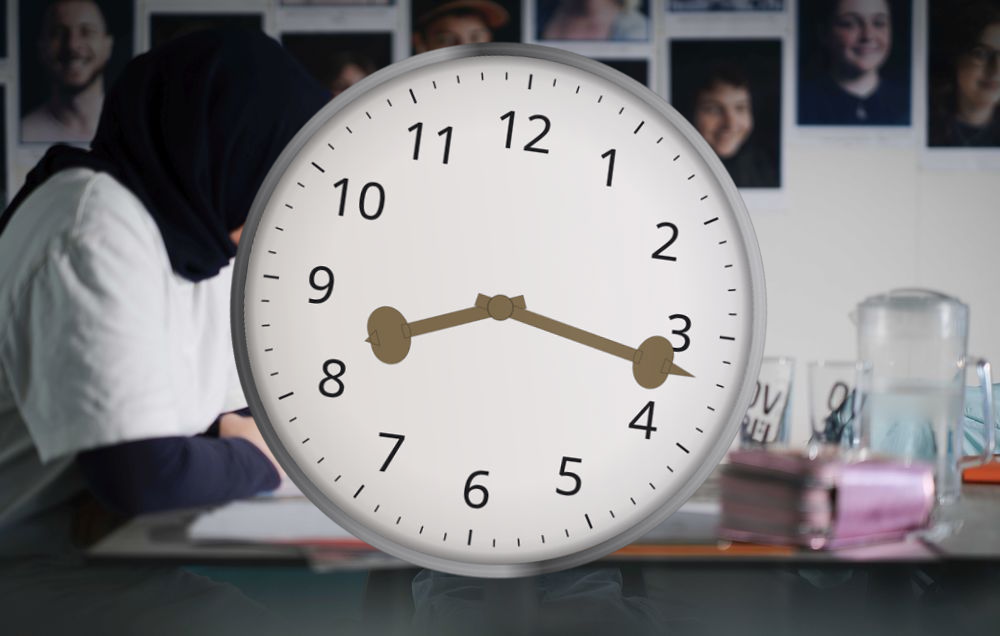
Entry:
8h17
